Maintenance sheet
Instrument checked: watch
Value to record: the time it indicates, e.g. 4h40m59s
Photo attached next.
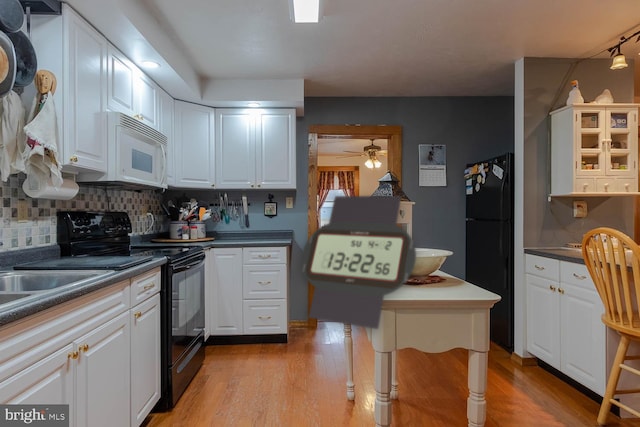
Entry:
13h22m56s
